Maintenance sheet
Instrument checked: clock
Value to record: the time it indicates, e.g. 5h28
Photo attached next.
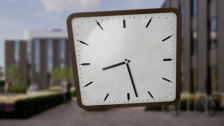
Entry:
8h28
